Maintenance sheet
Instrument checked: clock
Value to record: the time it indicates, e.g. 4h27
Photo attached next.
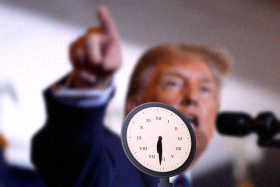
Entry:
6h31
